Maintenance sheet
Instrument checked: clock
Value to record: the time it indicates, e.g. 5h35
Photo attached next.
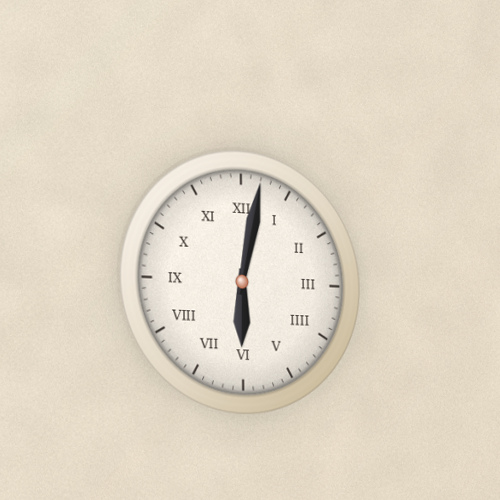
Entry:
6h02
